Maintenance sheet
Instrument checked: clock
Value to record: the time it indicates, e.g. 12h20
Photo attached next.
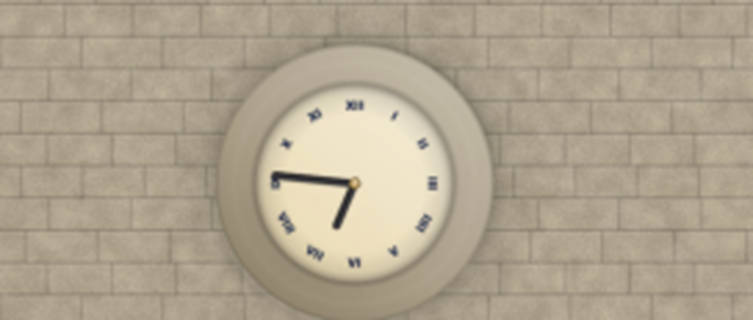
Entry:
6h46
